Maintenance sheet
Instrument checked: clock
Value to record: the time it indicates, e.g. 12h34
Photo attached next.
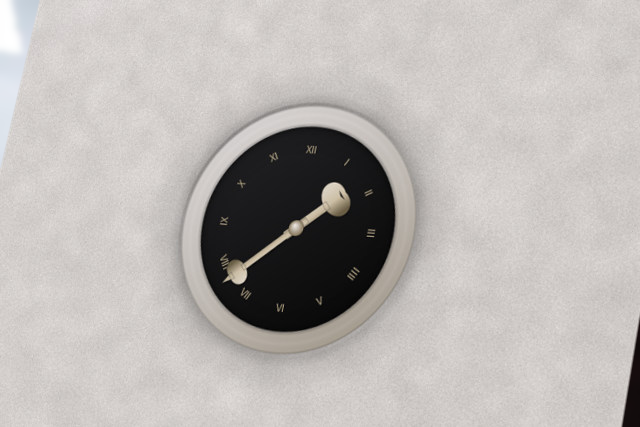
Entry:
1h38
